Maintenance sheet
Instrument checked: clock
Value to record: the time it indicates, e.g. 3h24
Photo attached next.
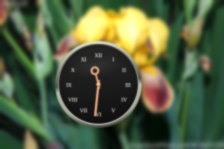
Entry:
11h31
